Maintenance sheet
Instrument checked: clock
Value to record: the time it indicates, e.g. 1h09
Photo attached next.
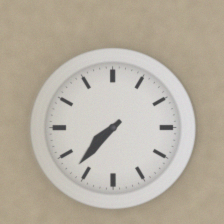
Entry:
7h37
